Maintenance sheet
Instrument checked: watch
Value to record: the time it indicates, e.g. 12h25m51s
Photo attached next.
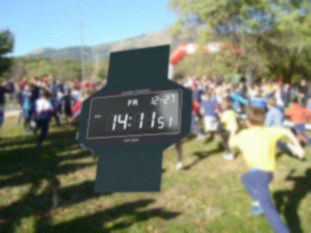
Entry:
14h11m51s
